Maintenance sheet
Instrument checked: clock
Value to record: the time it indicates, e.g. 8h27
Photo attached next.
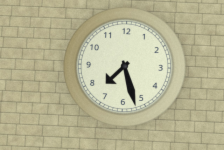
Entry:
7h27
